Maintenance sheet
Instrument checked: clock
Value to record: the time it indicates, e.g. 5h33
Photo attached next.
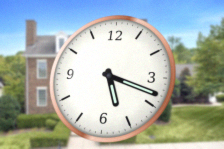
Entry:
5h18
